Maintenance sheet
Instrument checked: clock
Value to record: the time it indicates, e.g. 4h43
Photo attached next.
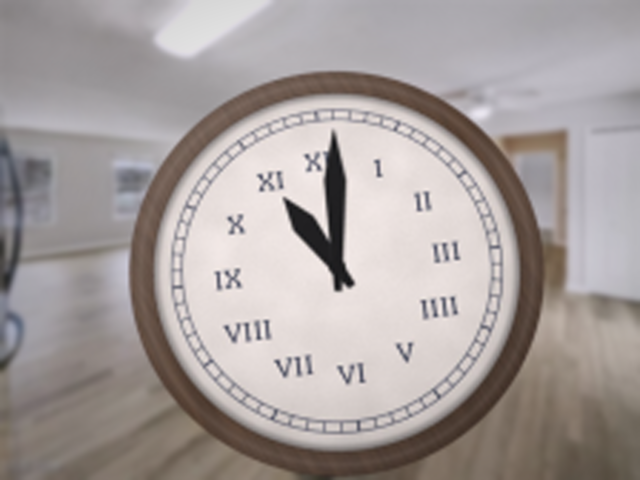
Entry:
11h01
